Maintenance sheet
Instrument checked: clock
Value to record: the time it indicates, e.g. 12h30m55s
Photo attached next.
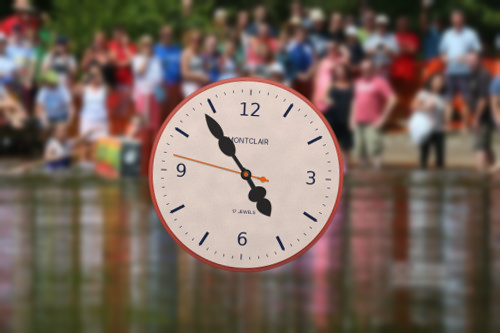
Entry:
4h53m47s
